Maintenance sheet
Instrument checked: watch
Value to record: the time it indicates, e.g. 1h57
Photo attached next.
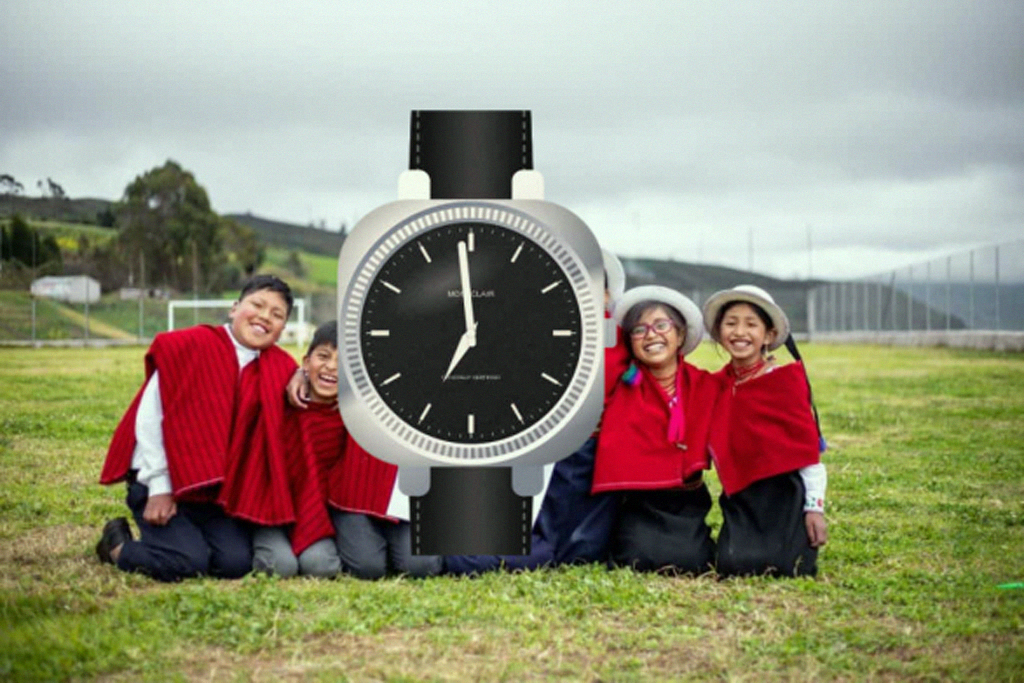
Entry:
6h59
